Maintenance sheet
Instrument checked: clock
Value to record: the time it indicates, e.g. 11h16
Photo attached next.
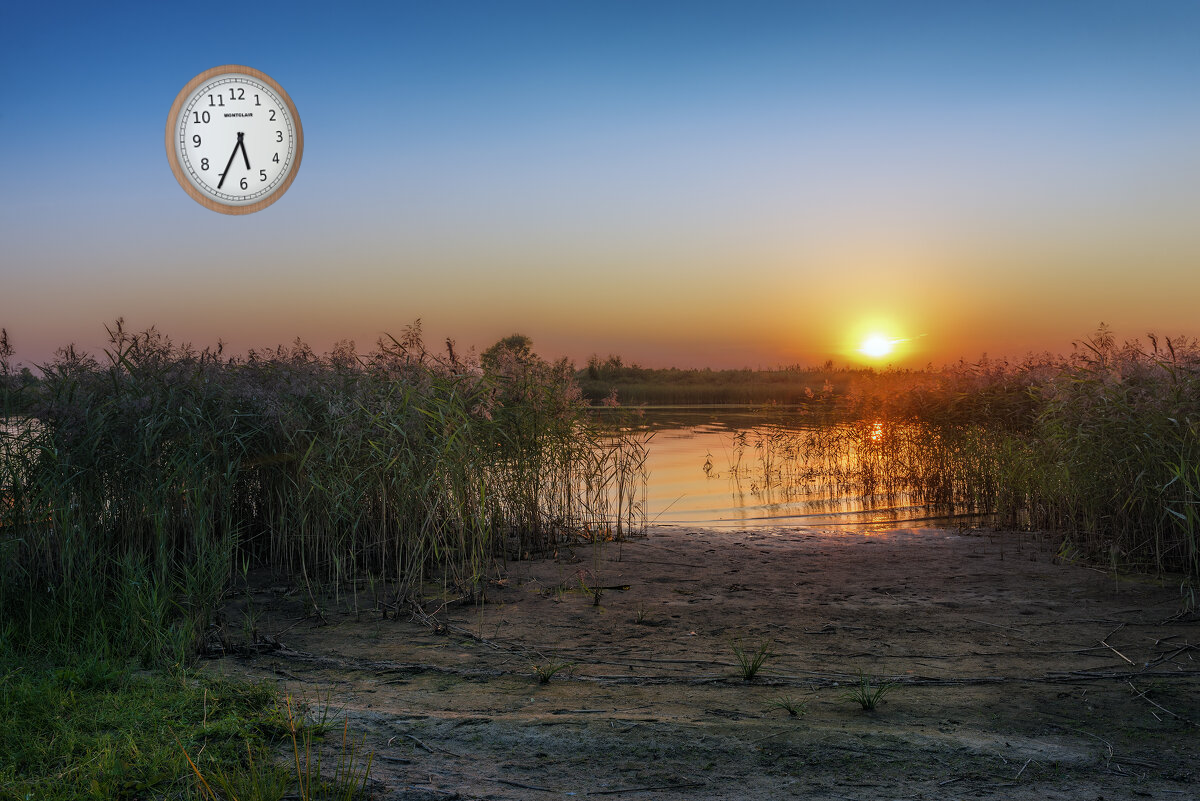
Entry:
5h35
